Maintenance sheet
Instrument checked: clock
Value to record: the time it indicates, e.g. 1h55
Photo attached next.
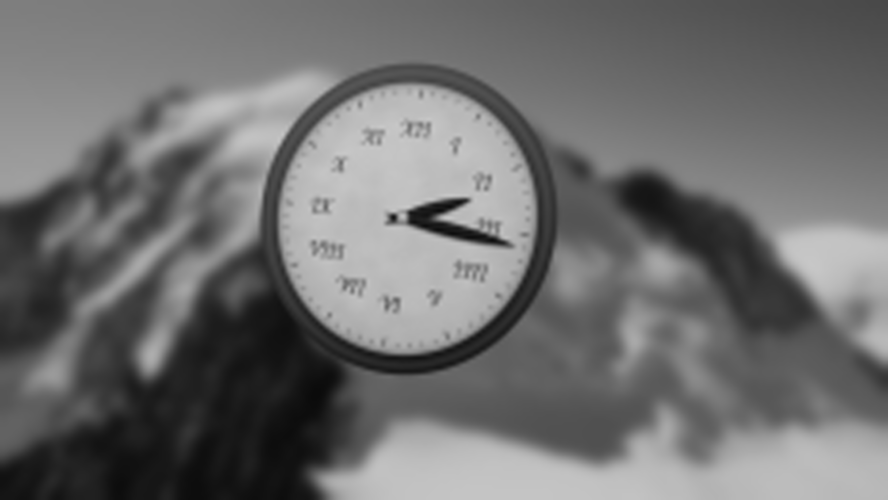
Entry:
2h16
